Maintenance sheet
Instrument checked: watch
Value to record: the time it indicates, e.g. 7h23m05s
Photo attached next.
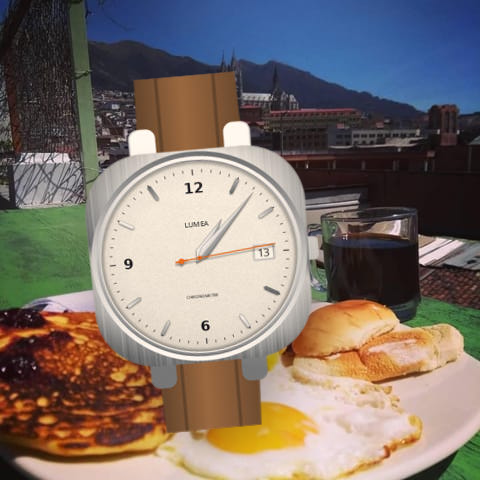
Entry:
1h07m14s
